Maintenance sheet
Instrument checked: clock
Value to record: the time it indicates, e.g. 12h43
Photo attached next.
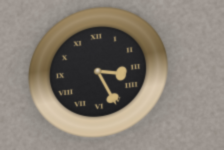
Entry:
3h26
